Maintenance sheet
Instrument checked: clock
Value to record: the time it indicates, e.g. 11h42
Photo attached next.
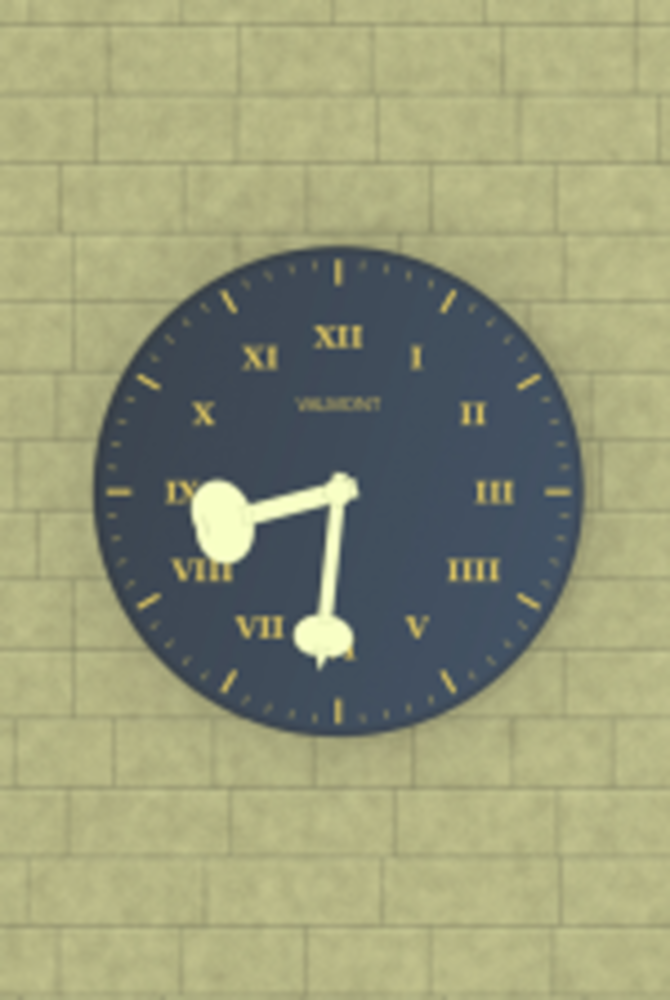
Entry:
8h31
